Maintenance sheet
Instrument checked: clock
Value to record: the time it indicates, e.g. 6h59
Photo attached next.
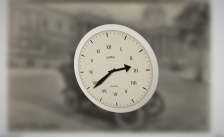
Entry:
2h39
